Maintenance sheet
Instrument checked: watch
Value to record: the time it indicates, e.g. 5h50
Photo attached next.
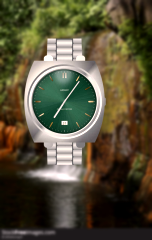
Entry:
7h06
